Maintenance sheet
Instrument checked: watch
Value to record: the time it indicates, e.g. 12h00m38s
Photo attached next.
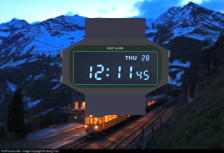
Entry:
12h11m45s
